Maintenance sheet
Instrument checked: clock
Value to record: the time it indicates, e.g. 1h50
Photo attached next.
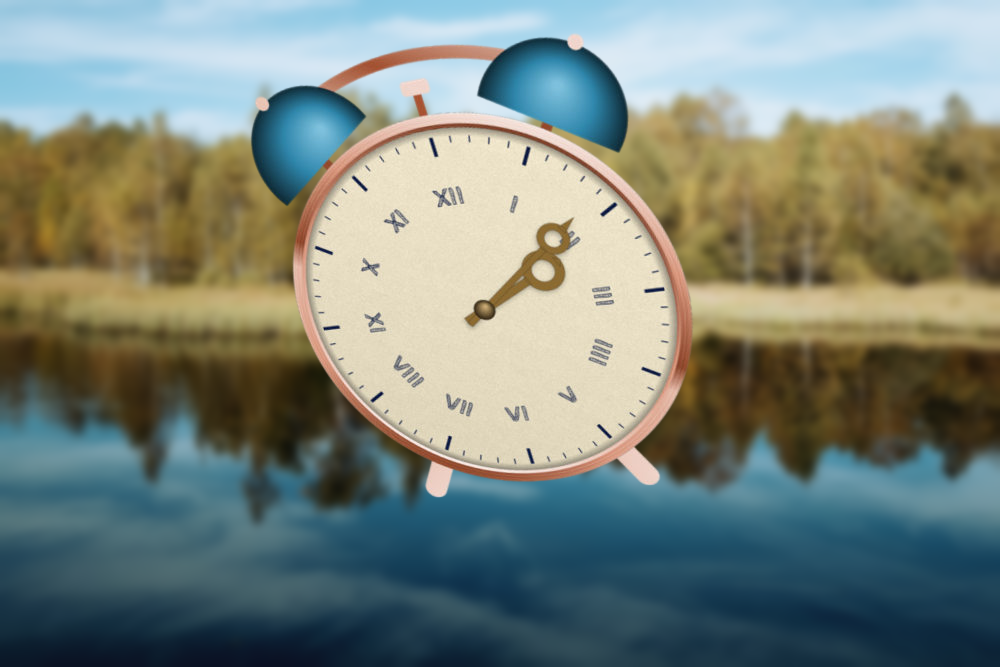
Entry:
2h09
